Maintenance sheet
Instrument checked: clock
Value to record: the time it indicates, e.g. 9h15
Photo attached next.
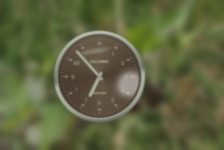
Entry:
6h53
